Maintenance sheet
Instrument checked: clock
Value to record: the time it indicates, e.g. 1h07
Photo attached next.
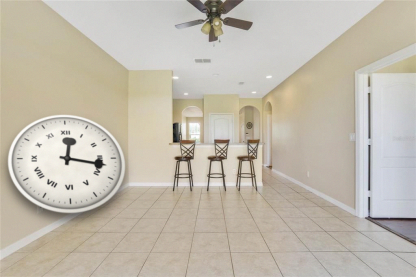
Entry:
12h17
